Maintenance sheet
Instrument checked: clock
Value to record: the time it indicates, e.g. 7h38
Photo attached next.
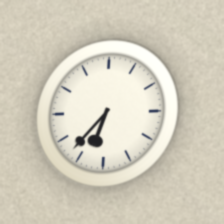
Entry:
6h37
